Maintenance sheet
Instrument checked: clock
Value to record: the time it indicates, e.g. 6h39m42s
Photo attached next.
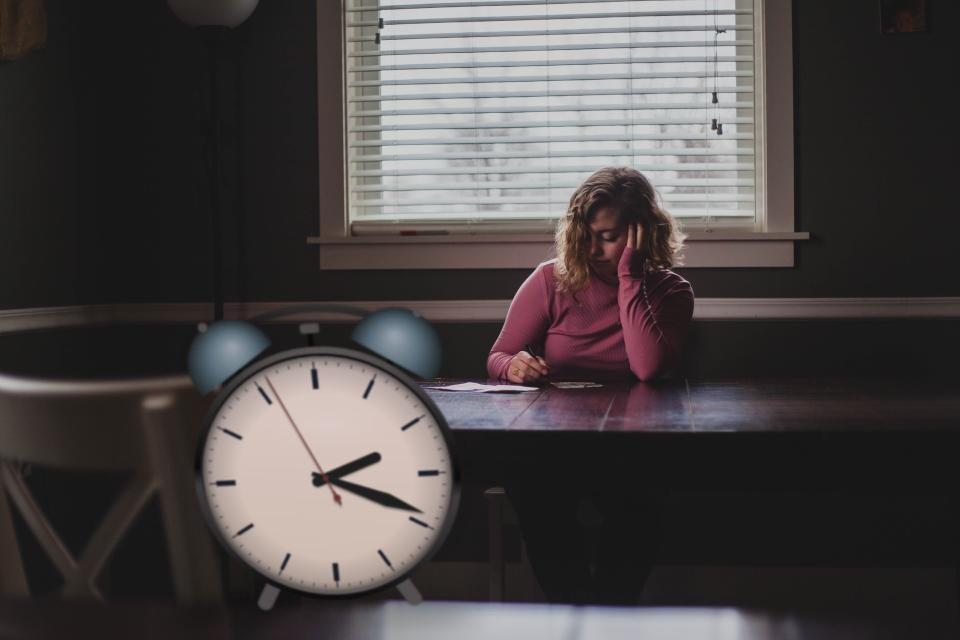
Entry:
2h18m56s
